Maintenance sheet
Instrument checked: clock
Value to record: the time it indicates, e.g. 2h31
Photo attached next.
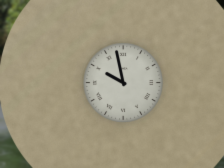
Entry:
9h58
